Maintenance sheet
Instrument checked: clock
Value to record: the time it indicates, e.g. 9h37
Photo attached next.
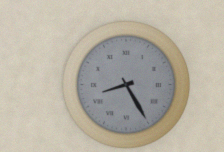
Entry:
8h25
